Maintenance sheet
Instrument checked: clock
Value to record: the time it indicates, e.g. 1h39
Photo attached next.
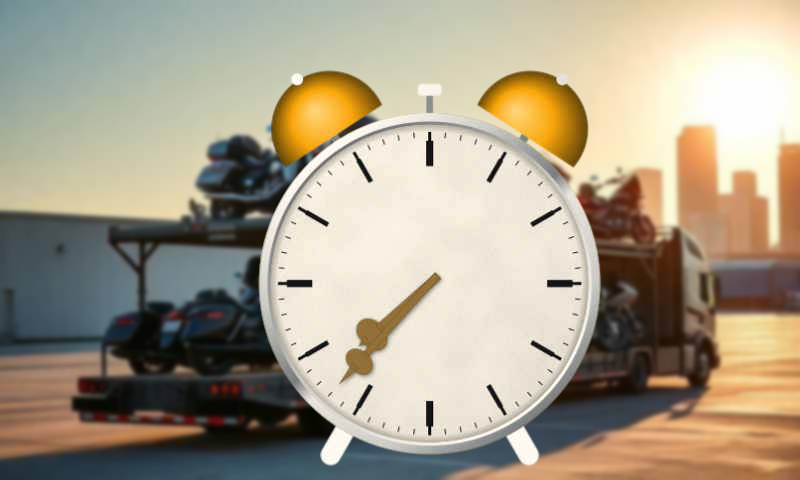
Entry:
7h37
